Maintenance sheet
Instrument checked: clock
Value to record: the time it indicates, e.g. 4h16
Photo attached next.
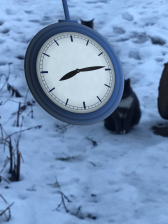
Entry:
8h14
